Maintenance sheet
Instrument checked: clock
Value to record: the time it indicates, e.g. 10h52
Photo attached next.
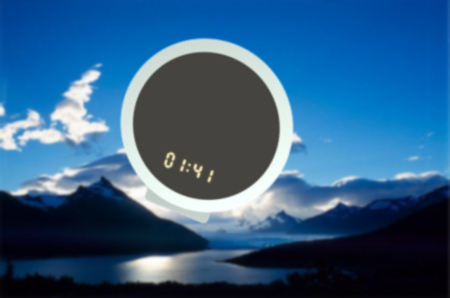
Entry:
1h41
